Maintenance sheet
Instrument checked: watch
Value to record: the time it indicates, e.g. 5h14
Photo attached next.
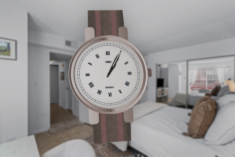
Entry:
1h05
